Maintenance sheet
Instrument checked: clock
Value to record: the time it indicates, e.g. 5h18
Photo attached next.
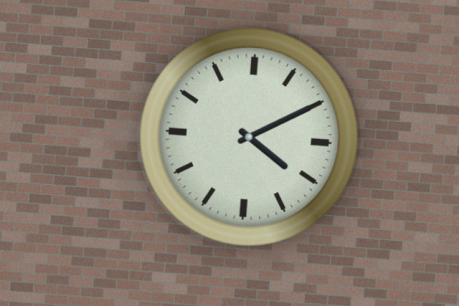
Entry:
4h10
